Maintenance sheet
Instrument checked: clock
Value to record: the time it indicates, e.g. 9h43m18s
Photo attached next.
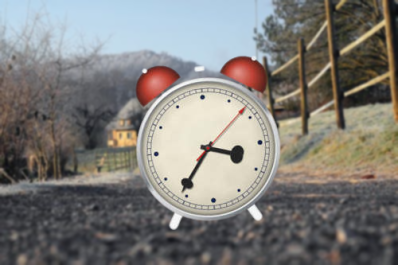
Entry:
3h36m08s
